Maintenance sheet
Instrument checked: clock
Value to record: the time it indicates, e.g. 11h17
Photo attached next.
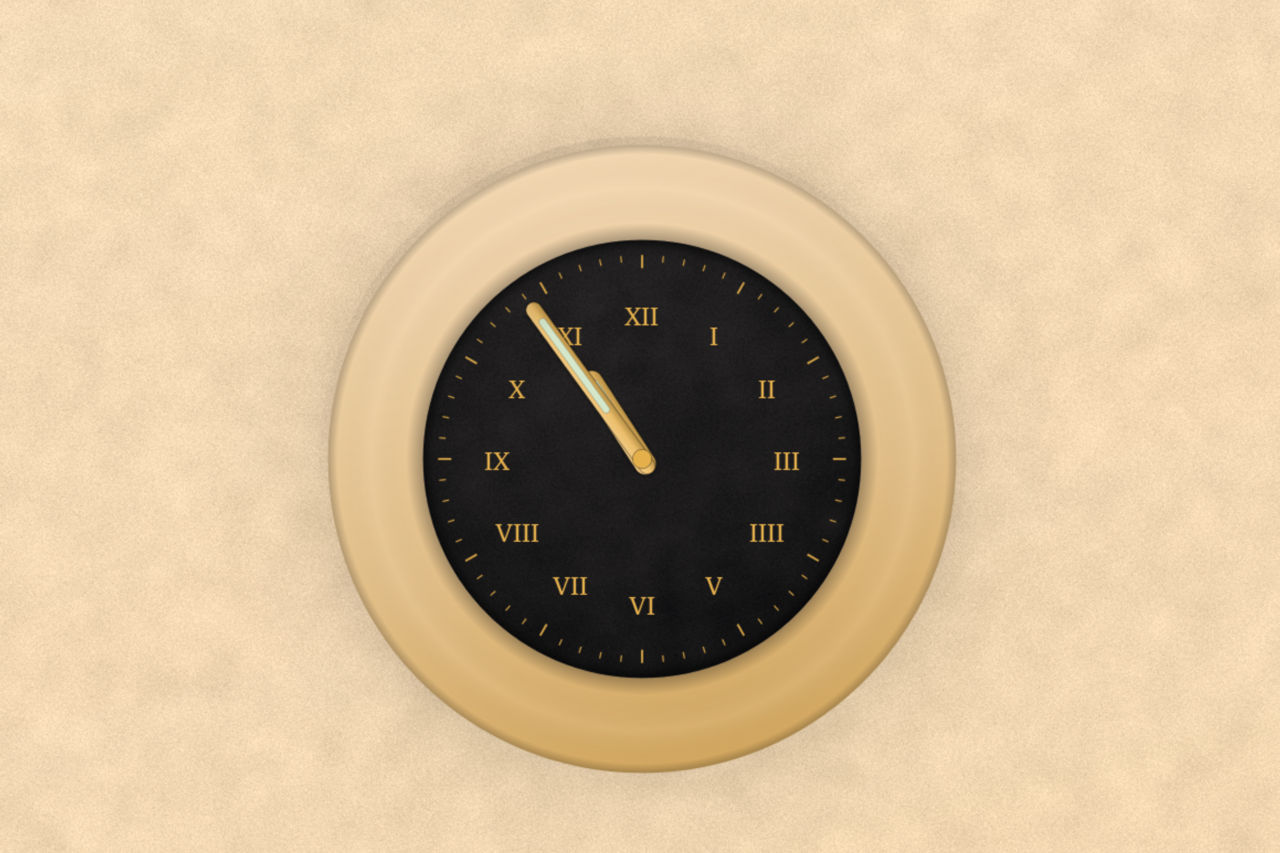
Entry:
10h54
